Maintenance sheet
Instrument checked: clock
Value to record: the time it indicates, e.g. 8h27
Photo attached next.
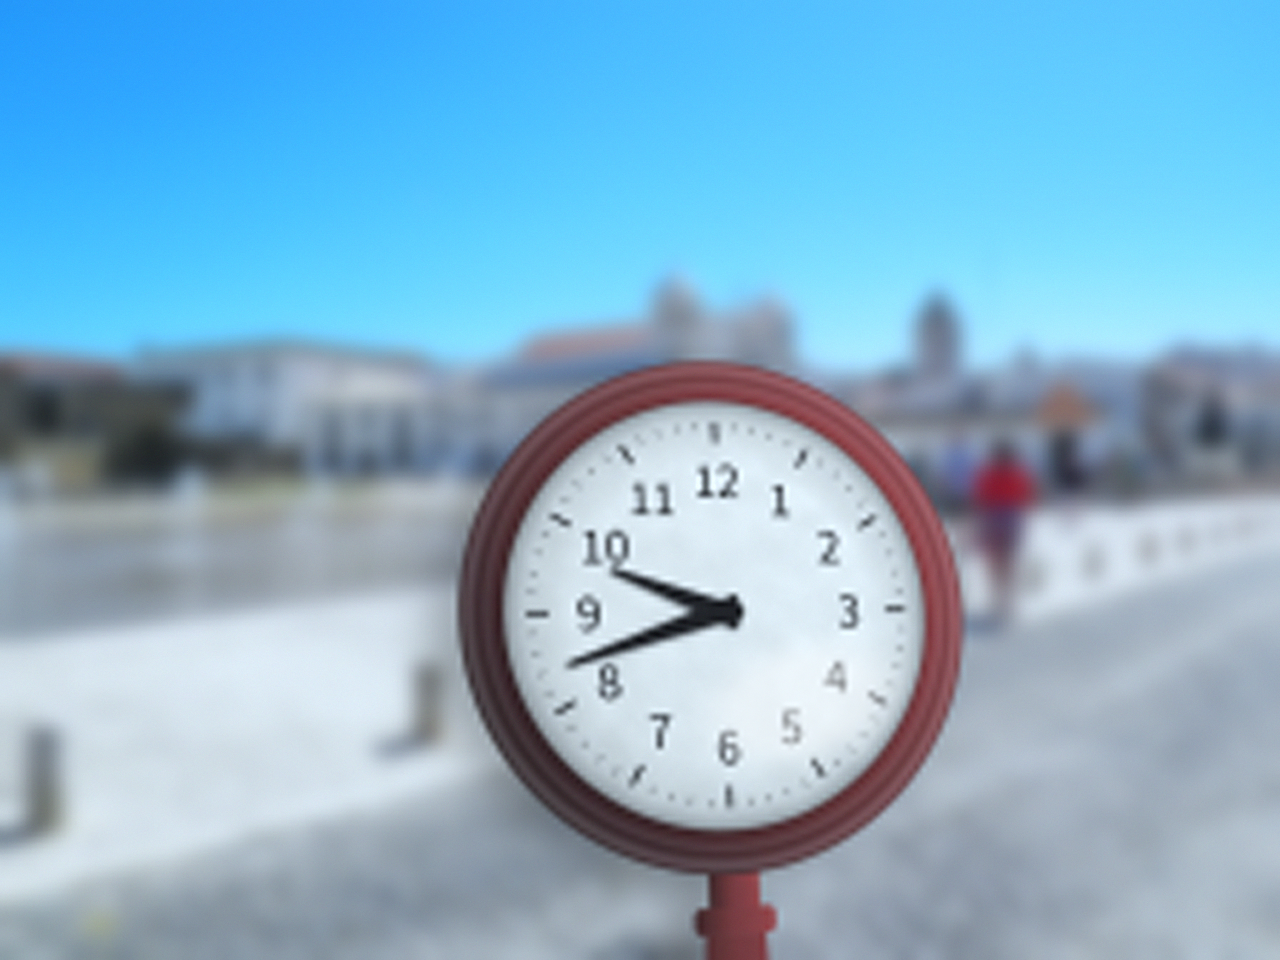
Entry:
9h42
